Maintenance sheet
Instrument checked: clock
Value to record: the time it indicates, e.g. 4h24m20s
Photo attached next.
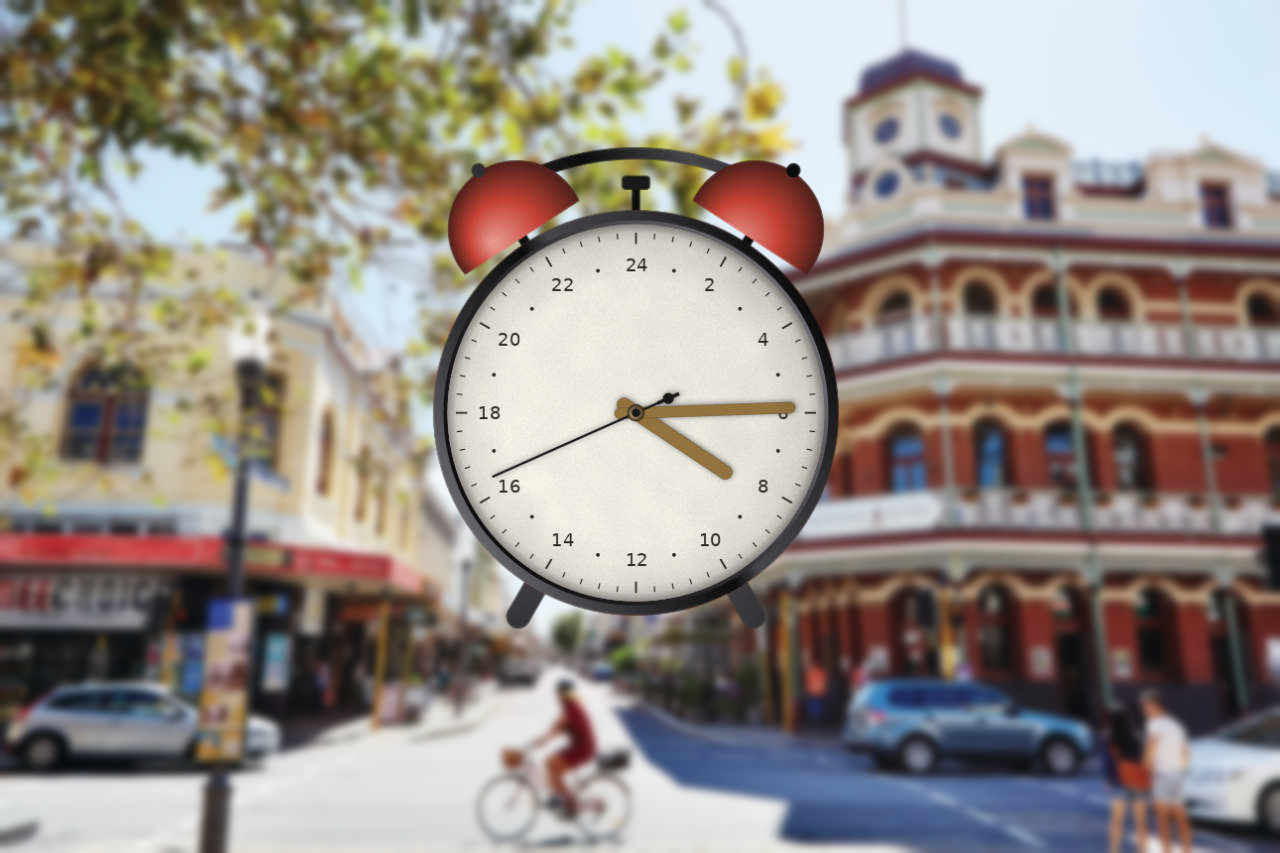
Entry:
8h14m41s
